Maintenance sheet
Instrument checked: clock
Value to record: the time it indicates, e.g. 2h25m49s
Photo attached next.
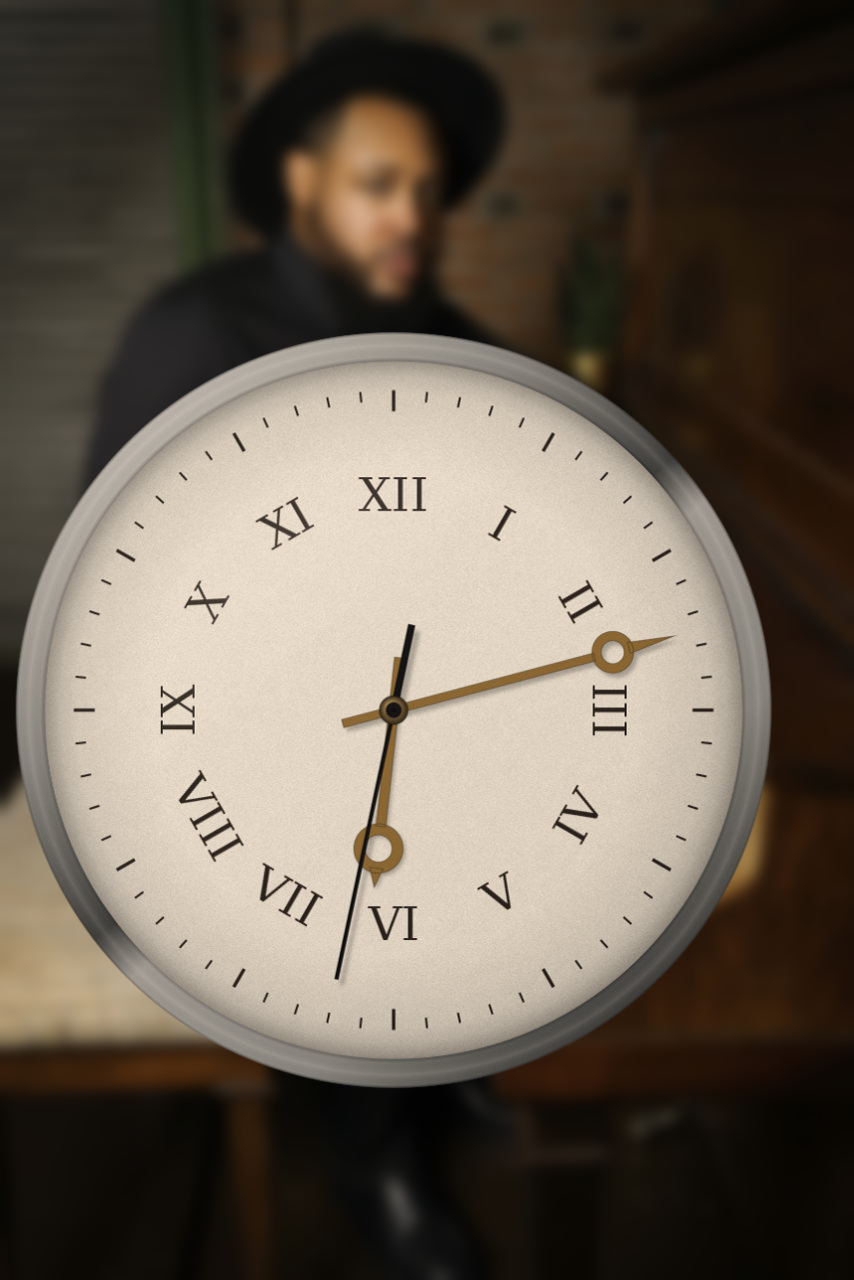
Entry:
6h12m32s
